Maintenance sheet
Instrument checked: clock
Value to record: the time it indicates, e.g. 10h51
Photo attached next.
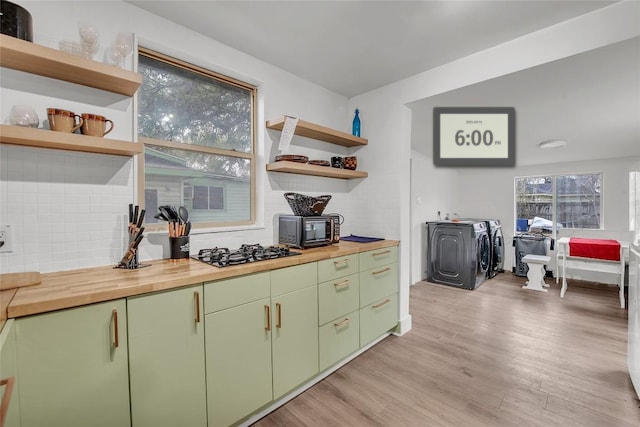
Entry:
6h00
